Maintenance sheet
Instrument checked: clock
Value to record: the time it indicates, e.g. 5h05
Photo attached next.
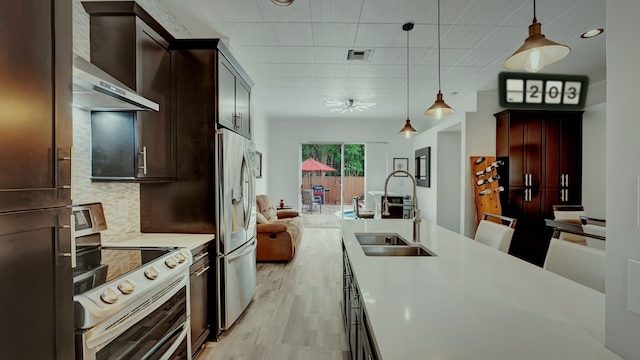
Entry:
2h03
